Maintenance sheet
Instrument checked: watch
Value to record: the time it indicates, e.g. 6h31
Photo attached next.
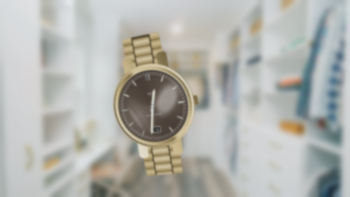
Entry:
12h32
